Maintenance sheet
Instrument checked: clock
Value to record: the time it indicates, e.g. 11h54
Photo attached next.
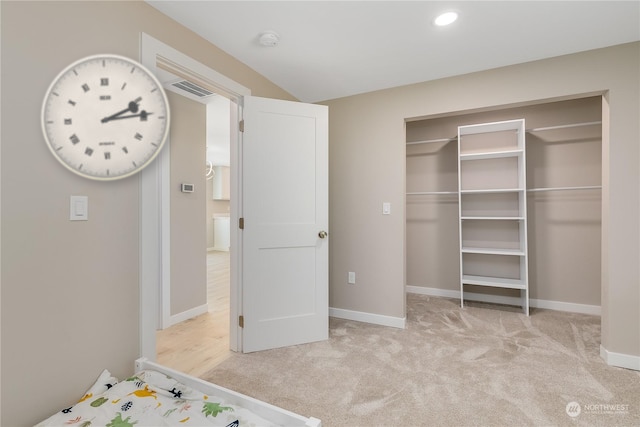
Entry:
2h14
